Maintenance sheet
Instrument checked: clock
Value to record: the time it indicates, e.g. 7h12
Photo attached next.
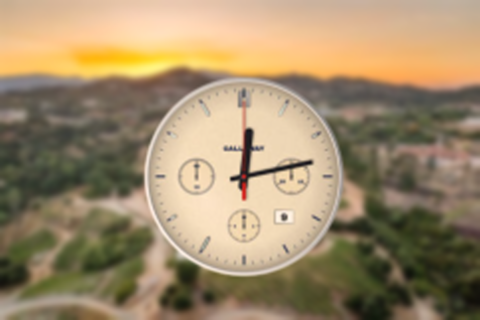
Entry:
12h13
